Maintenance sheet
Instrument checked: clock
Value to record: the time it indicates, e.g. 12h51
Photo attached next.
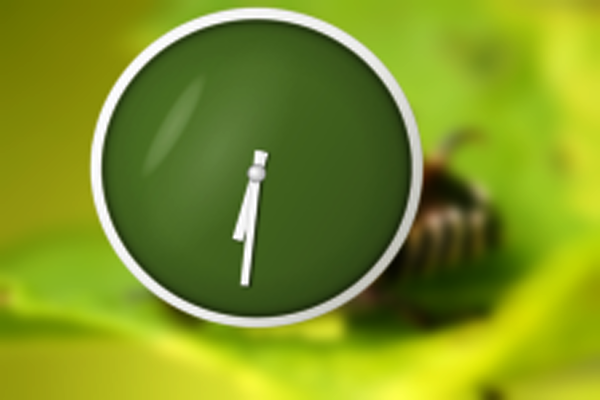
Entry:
6h31
